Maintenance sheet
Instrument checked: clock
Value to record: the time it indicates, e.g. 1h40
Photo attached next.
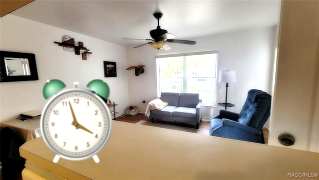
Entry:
3h57
